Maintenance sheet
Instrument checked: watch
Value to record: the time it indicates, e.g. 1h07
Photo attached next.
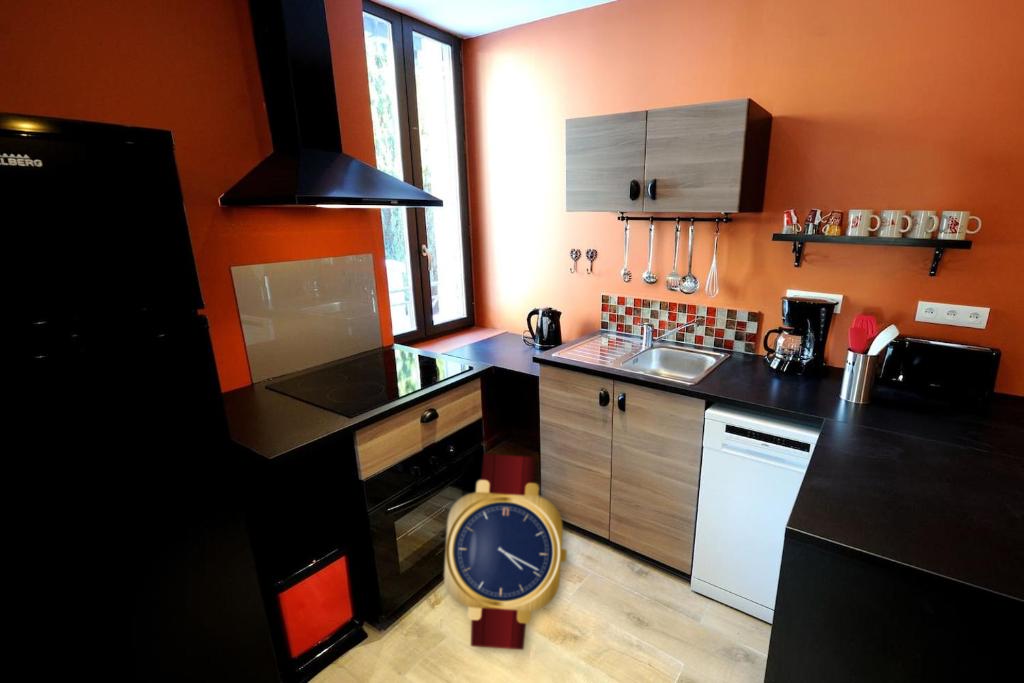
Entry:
4h19
